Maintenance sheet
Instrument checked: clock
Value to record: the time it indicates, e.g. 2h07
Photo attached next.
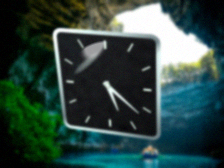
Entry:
5h22
